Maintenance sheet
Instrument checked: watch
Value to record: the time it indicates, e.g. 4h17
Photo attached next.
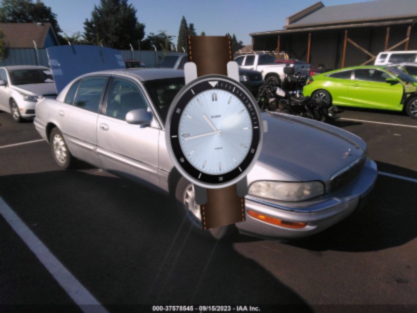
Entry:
10h44
